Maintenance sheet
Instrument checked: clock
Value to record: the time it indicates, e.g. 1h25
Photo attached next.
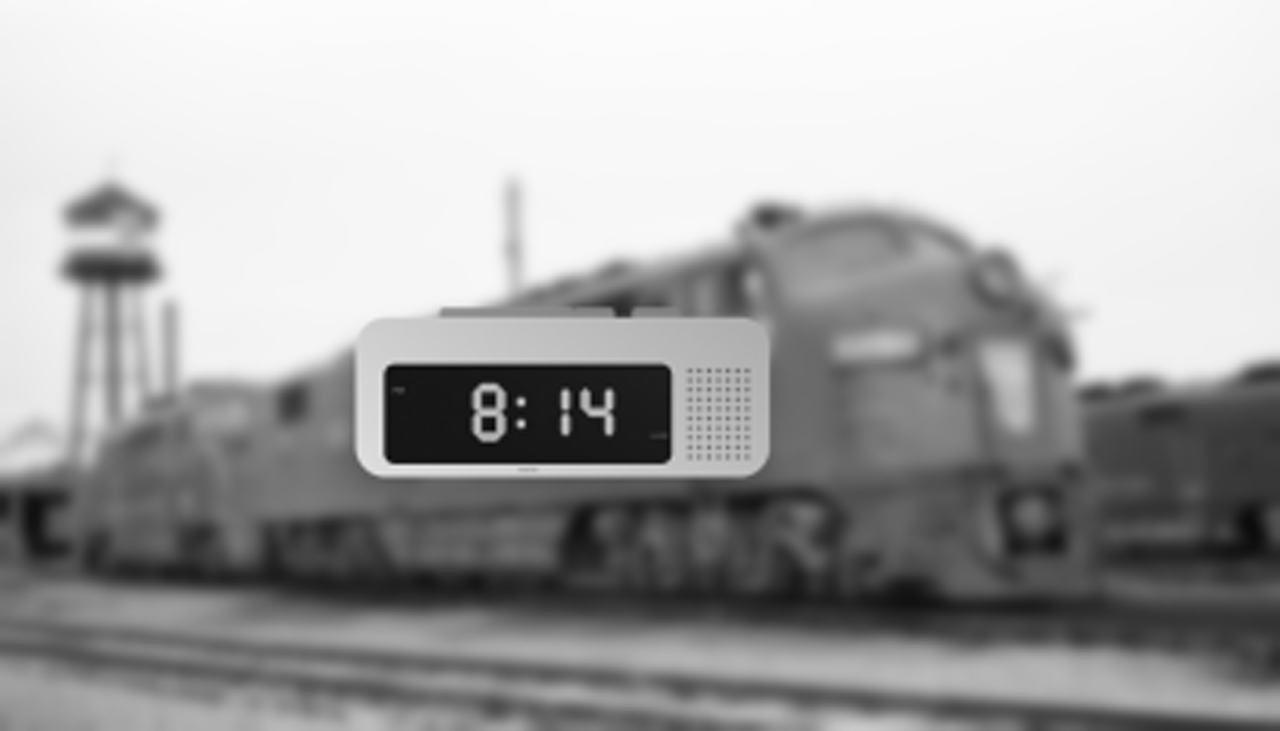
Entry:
8h14
